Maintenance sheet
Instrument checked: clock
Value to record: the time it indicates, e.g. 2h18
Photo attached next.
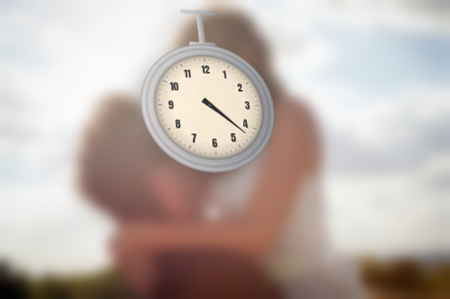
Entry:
4h22
